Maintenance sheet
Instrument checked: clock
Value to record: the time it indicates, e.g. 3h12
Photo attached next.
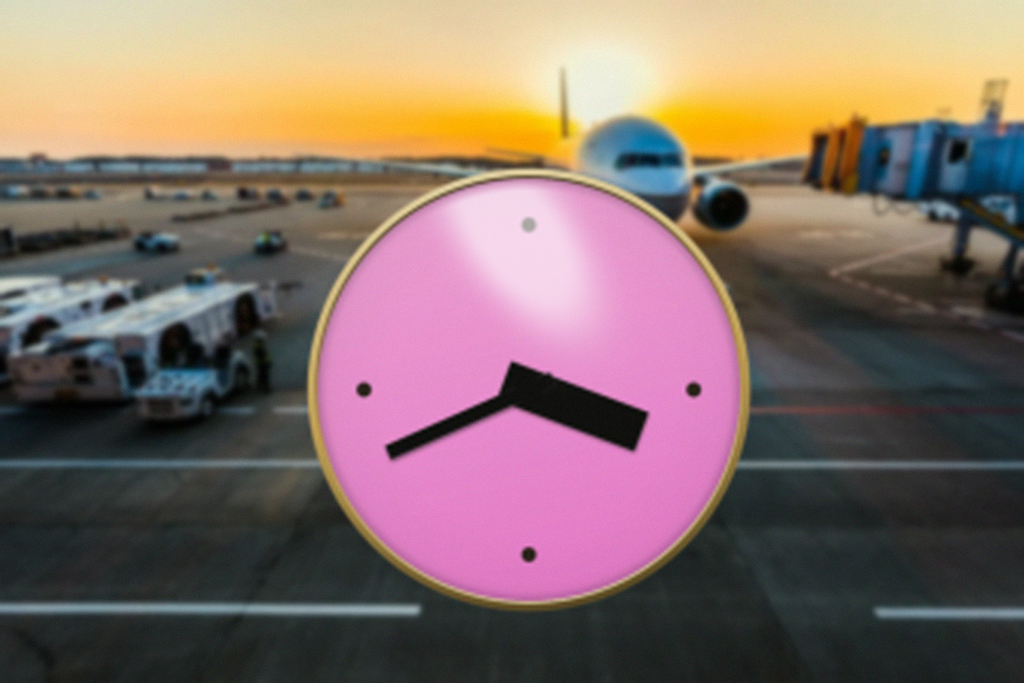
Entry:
3h41
